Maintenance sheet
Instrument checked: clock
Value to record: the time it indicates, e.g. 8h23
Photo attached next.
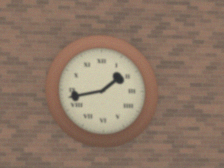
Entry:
1h43
